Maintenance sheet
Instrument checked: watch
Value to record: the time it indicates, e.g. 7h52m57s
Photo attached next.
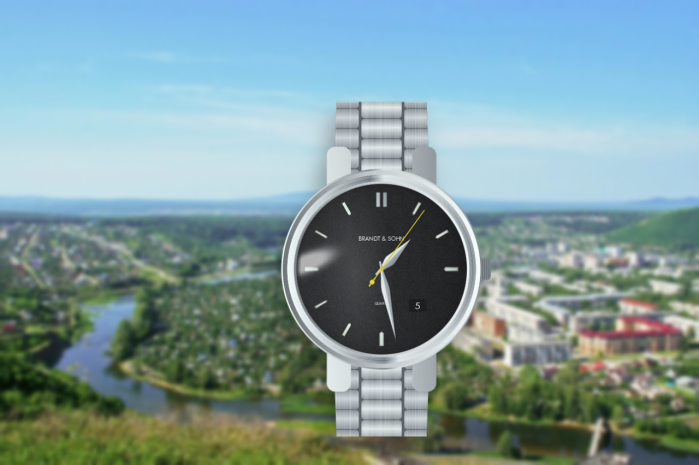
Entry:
1h28m06s
